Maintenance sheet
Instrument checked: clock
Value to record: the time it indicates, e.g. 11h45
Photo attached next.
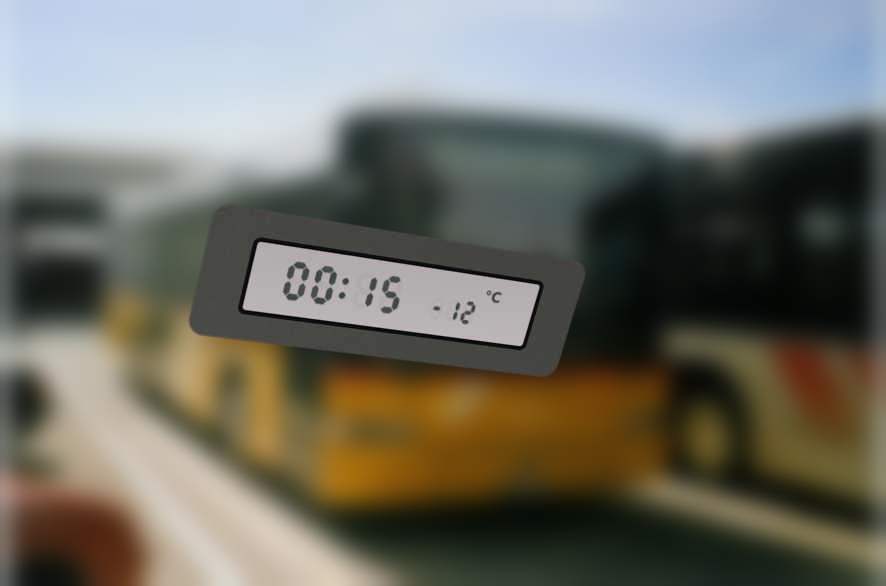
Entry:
0h15
